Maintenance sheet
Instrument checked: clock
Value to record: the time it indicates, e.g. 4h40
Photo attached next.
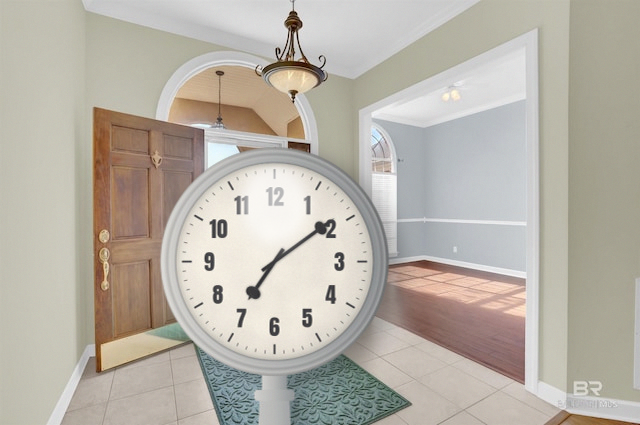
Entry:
7h09
